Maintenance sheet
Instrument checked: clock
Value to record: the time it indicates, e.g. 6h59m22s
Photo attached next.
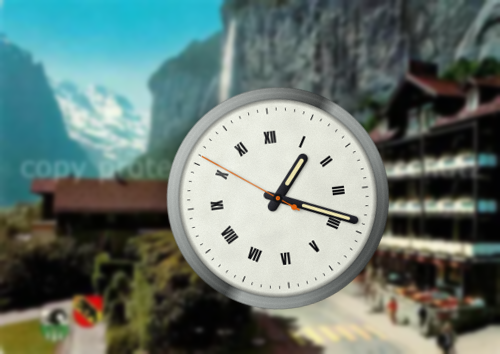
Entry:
1h18m51s
